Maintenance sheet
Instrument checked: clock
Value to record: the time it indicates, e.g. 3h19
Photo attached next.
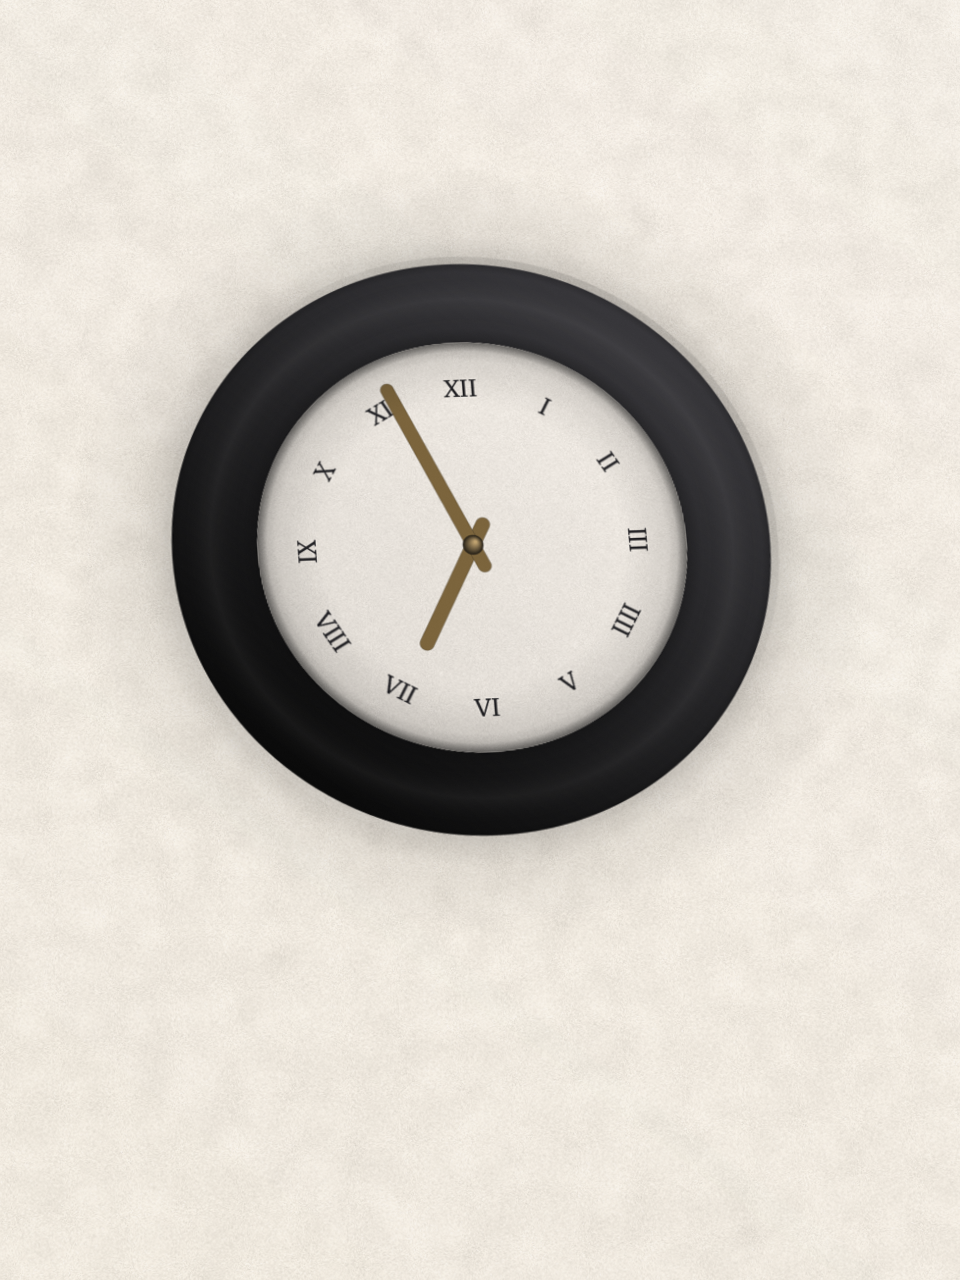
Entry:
6h56
